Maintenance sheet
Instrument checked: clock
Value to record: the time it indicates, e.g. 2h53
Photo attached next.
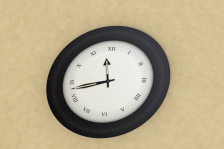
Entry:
11h43
